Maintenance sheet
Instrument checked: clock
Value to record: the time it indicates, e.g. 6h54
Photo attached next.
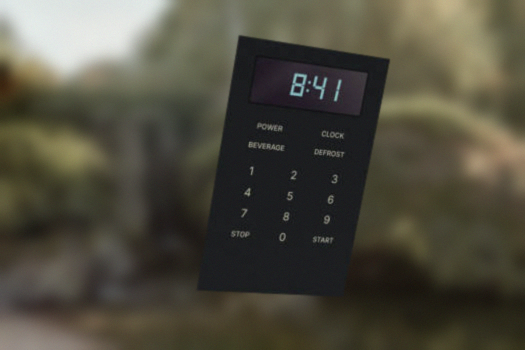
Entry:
8h41
